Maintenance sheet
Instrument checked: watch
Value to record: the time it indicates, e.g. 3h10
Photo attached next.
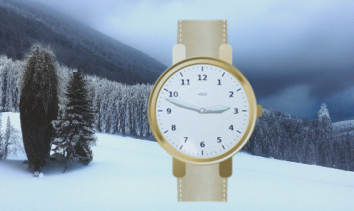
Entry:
2h48
